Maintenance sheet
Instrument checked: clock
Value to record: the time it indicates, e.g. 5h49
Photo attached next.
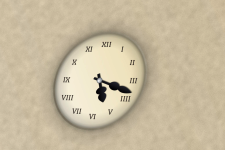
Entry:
5h18
